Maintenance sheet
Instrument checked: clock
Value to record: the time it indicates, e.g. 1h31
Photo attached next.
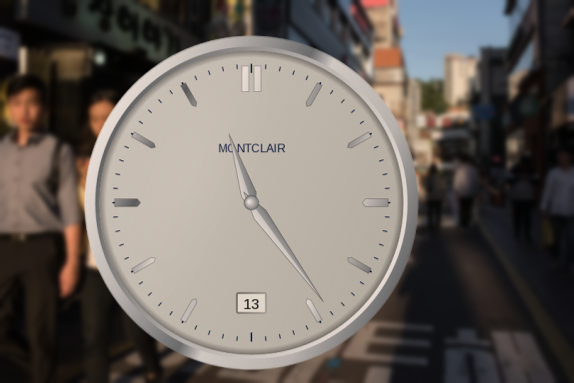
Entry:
11h24
